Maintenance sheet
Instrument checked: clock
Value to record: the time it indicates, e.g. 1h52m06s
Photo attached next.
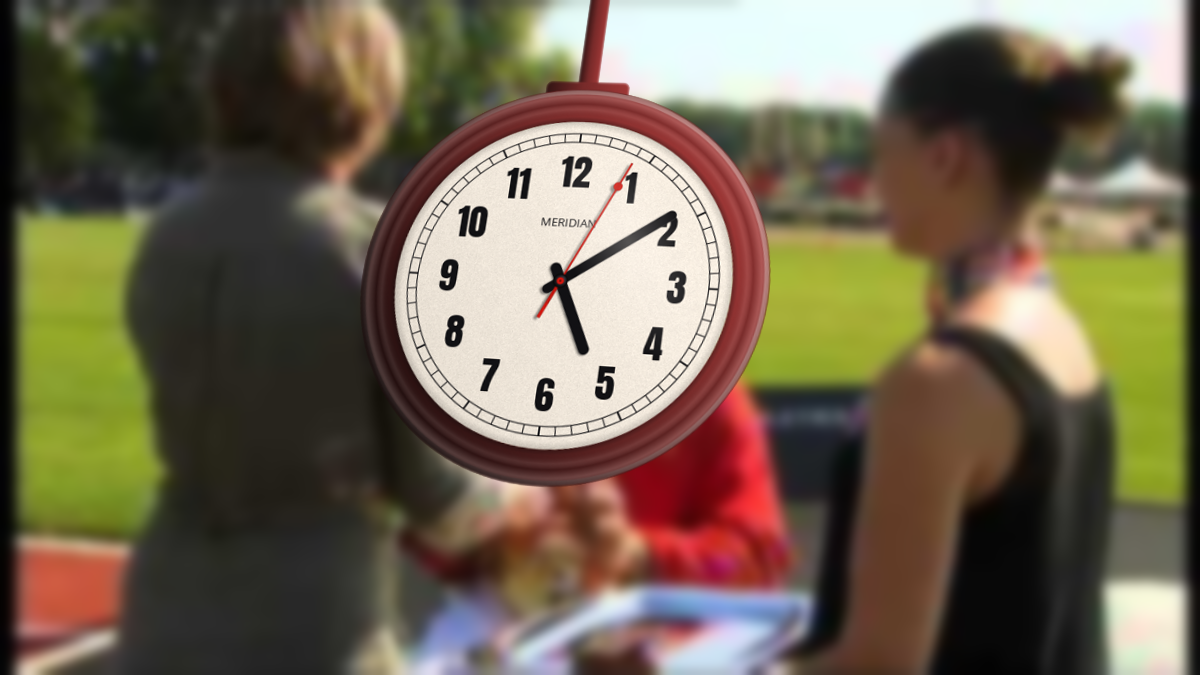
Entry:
5h09m04s
